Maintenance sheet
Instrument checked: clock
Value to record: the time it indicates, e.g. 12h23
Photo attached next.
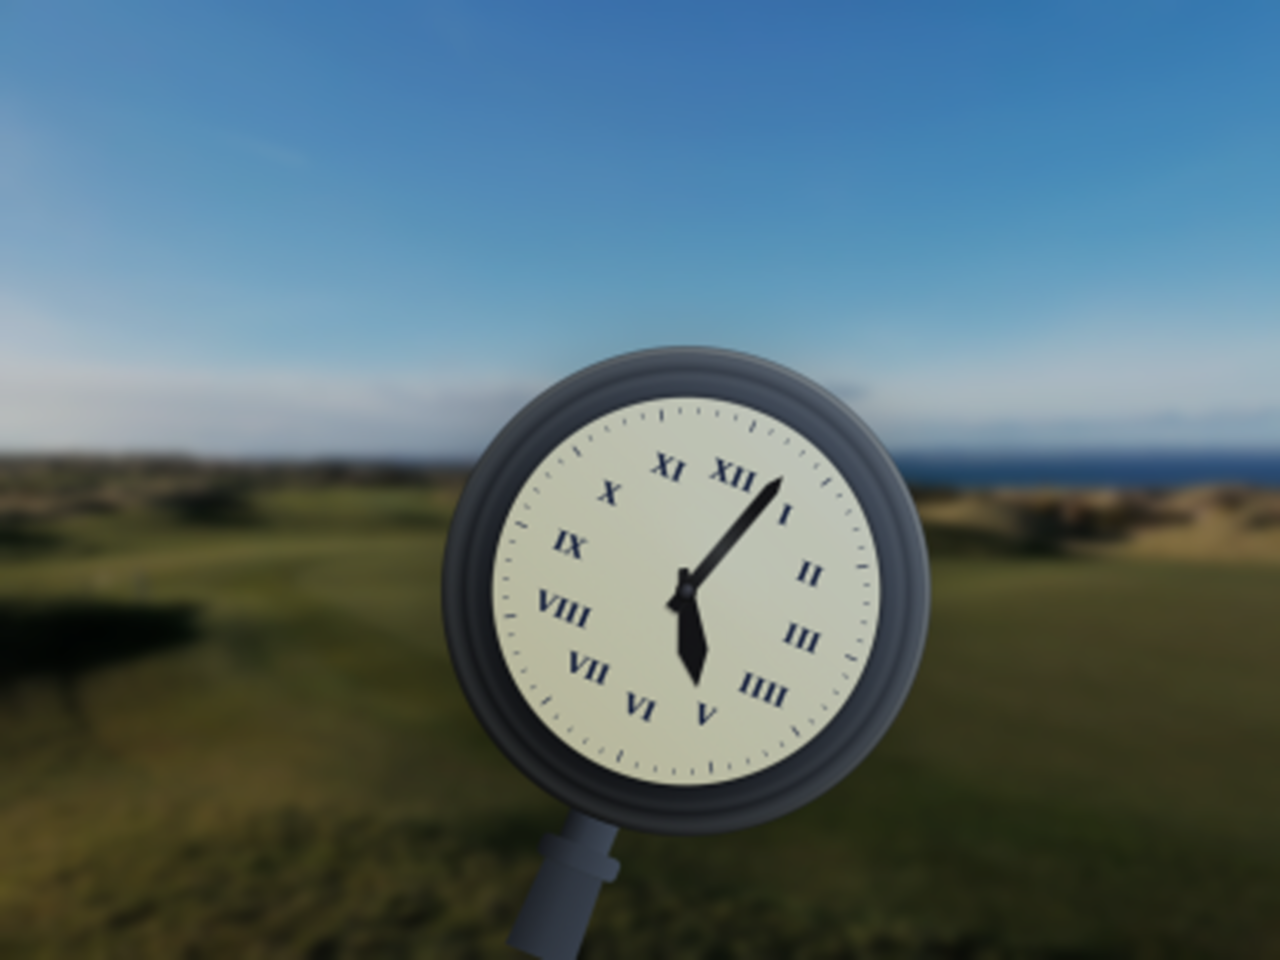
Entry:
5h03
